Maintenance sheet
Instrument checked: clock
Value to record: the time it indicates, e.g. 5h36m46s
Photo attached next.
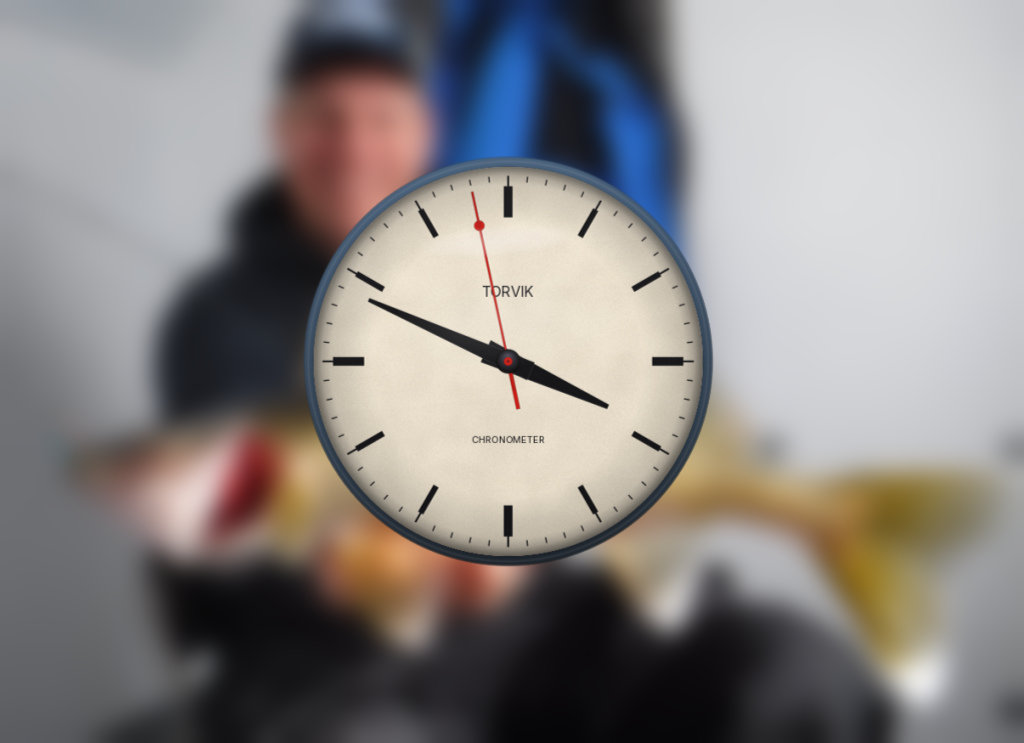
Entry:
3h48m58s
